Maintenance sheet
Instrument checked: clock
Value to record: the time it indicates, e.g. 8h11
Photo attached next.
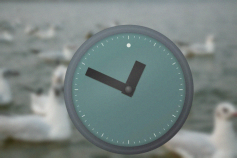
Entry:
12h49
